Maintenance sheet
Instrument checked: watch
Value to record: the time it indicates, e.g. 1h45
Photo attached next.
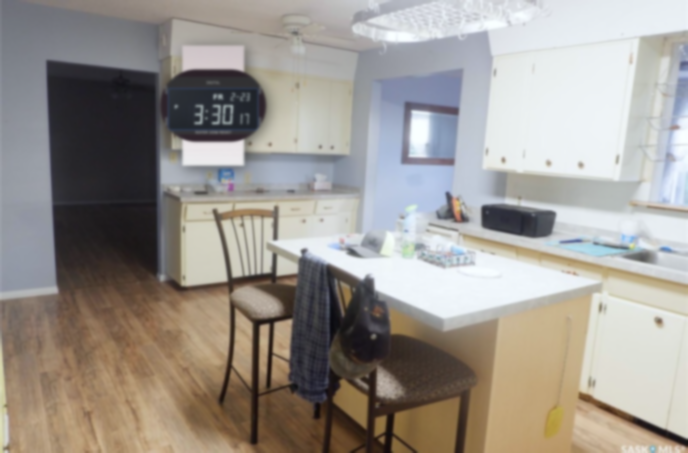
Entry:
3h30
